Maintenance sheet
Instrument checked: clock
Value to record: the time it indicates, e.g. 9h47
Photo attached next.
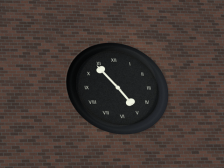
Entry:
4h54
